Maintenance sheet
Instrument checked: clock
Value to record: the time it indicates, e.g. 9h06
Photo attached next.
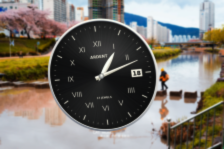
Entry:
1h12
